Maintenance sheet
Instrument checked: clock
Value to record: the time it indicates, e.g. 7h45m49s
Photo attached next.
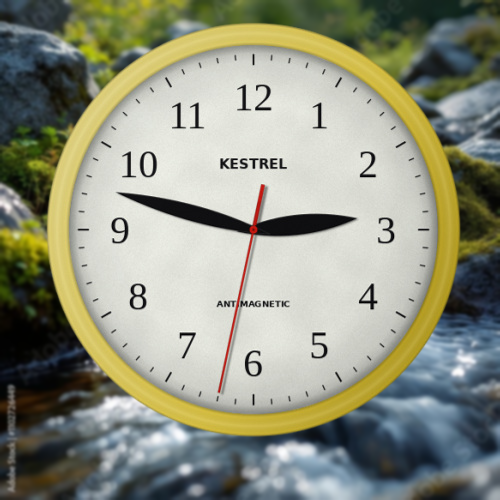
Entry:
2h47m32s
